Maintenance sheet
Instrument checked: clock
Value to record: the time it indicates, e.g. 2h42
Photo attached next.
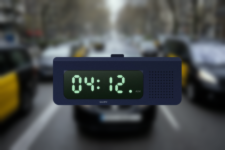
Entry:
4h12
